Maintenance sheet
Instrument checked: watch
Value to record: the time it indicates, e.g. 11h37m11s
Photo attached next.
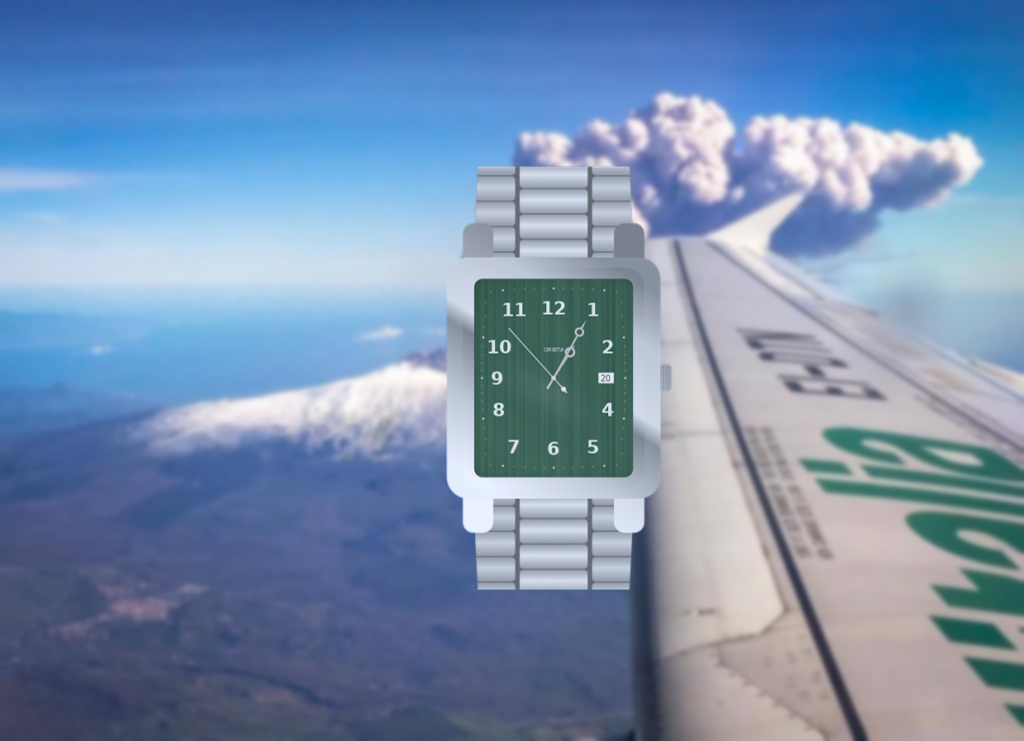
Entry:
1h04m53s
